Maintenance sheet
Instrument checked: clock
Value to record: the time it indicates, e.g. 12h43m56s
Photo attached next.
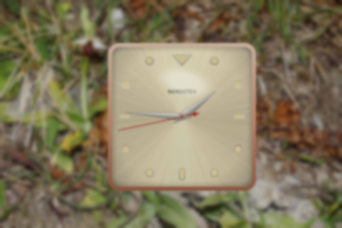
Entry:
1h45m43s
